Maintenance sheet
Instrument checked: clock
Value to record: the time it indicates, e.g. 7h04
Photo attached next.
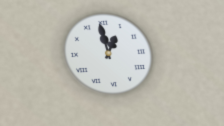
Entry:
12h59
